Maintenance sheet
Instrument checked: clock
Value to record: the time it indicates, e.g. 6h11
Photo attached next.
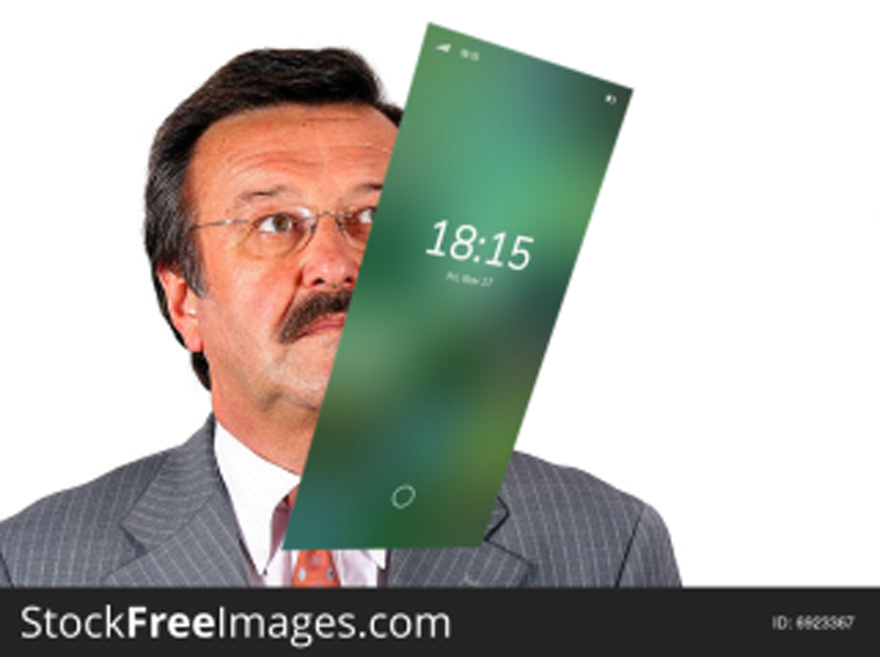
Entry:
18h15
